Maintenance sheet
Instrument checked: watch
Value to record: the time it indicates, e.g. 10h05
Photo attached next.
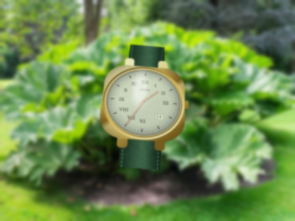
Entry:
1h35
